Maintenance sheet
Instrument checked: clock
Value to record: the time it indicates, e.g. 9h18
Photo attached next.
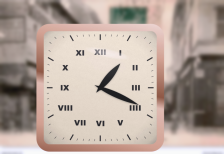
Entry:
1h19
